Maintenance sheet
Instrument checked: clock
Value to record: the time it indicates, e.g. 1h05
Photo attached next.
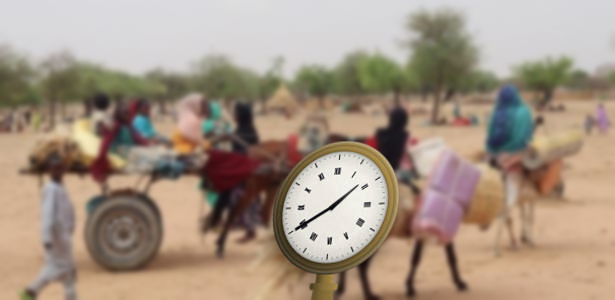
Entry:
1h40
